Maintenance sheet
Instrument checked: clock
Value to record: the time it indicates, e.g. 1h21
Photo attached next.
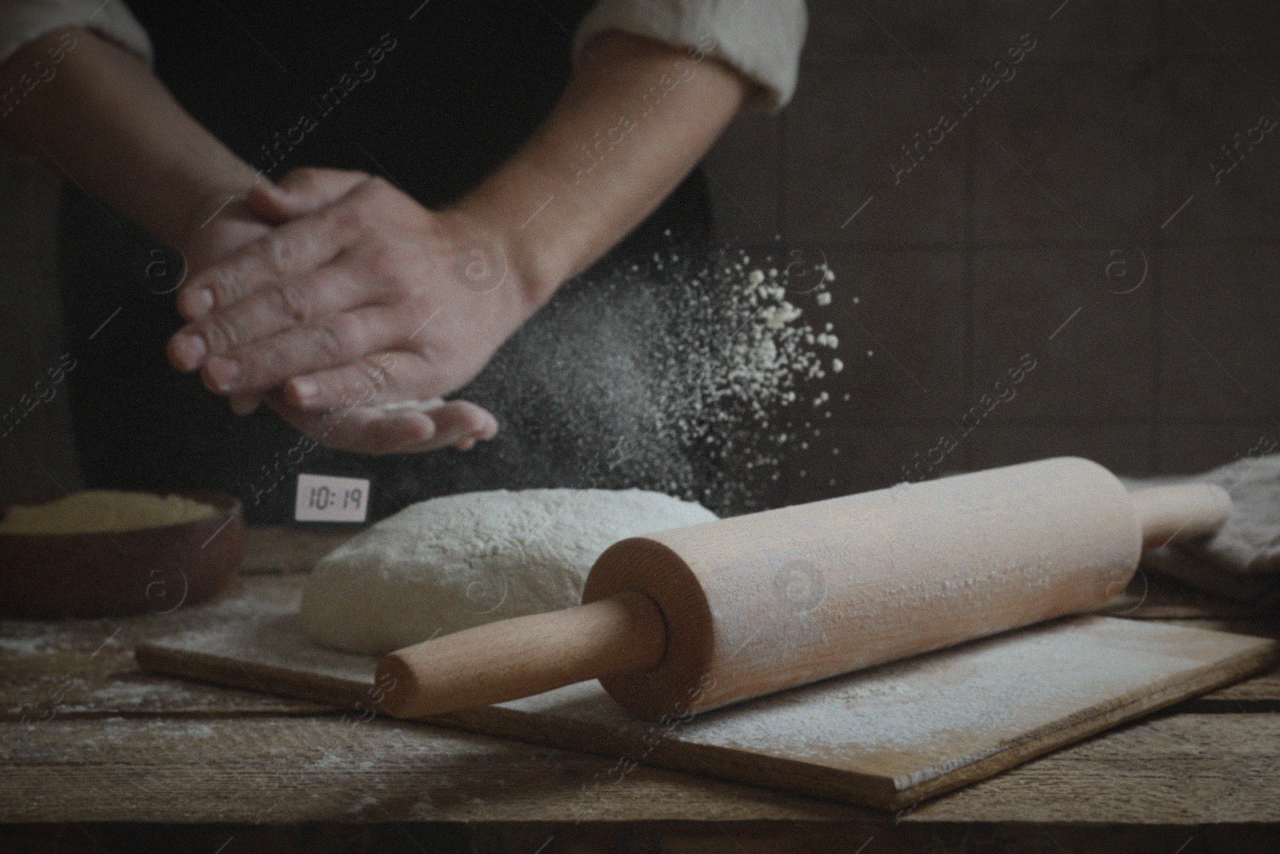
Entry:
10h19
